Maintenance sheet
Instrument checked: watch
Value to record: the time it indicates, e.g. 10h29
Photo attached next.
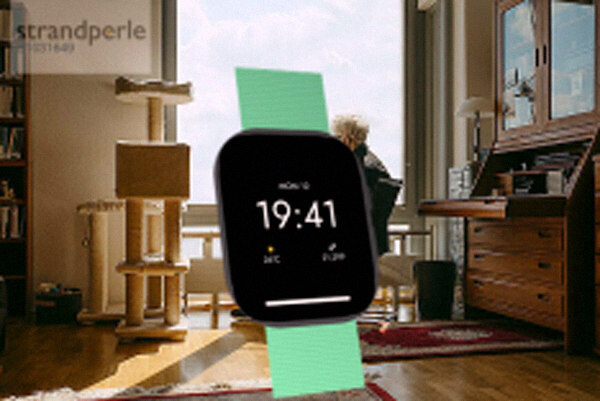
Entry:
19h41
